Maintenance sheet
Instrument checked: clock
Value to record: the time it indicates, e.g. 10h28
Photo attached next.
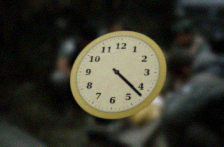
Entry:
4h22
